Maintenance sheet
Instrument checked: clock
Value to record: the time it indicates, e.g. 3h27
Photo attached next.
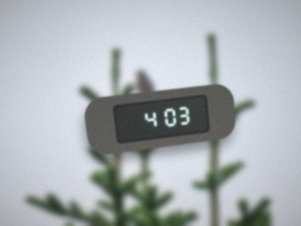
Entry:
4h03
